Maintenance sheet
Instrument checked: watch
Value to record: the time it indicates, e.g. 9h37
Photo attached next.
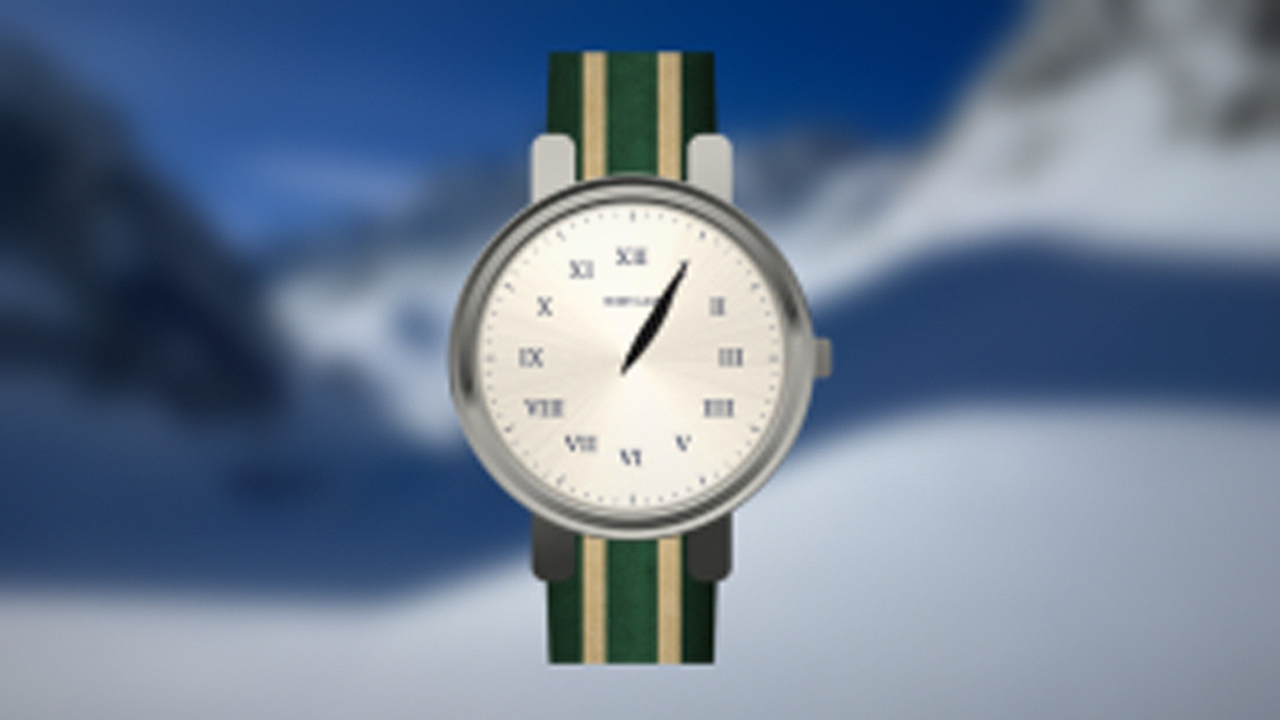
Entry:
1h05
